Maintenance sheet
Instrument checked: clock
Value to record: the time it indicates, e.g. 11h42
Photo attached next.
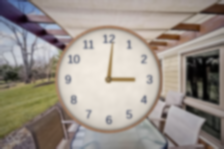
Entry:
3h01
